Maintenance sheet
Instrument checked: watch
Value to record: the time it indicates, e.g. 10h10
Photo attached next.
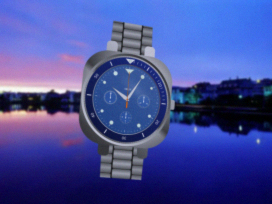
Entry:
10h05
